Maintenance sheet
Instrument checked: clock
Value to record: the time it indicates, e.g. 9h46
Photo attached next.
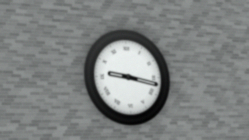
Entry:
9h17
